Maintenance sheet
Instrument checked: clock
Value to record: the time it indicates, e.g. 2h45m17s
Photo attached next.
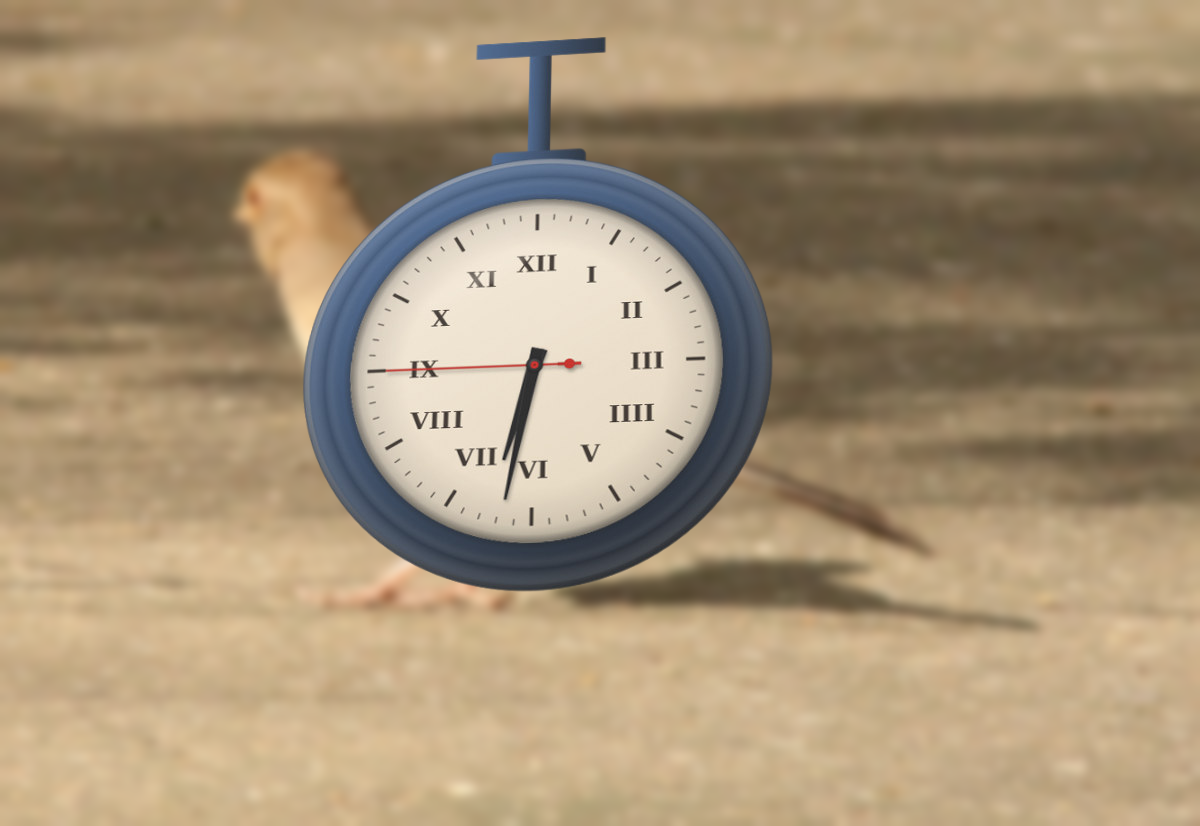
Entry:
6h31m45s
